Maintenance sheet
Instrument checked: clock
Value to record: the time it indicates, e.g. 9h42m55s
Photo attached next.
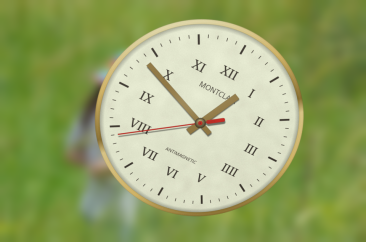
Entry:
12h48m39s
